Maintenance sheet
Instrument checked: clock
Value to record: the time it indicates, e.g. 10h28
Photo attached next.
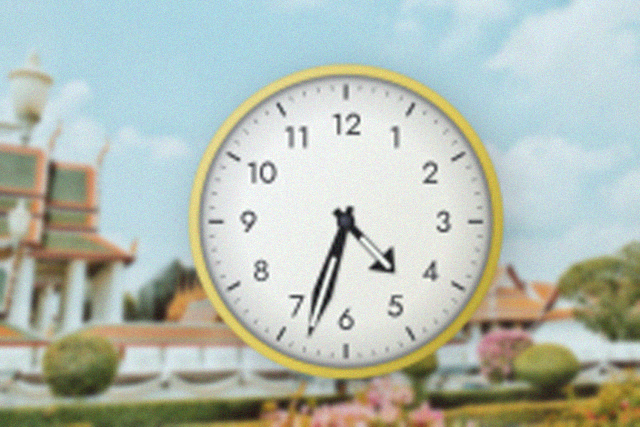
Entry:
4h33
